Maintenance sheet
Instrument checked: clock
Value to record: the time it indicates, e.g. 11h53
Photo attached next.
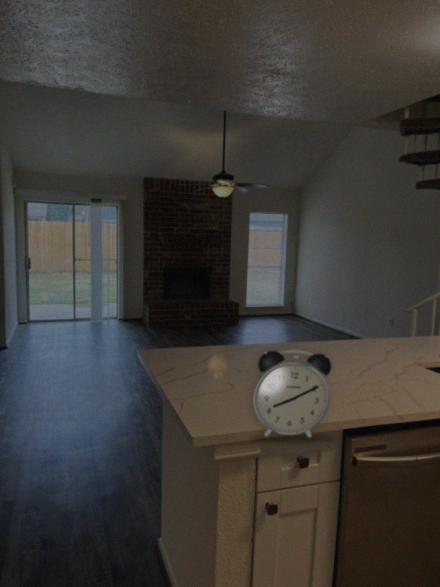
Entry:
8h10
